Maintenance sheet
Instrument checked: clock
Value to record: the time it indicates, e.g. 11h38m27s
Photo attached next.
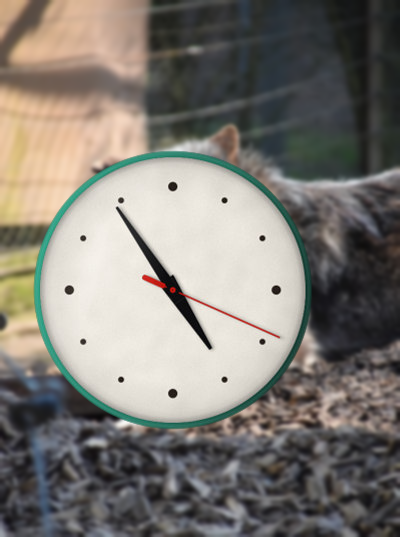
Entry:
4h54m19s
